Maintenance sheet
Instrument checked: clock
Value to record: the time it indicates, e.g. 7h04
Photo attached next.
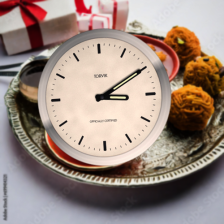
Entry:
3h10
